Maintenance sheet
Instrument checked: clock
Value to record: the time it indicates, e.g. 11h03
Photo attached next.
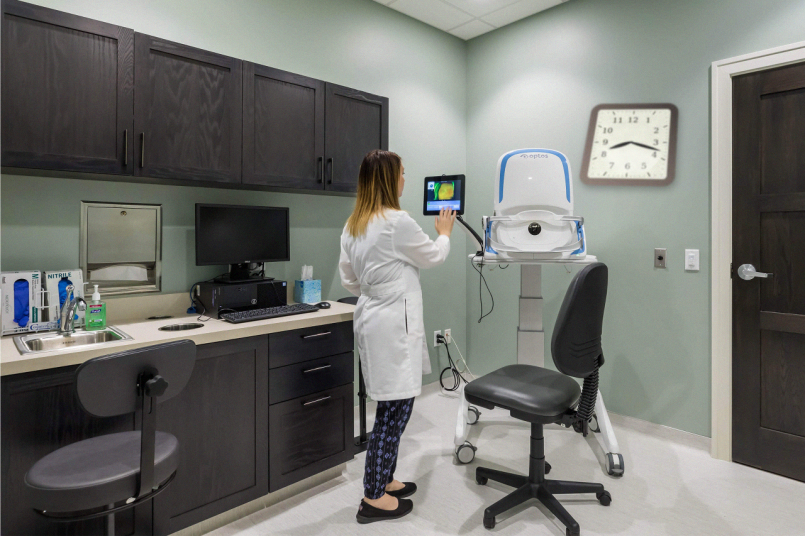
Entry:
8h18
